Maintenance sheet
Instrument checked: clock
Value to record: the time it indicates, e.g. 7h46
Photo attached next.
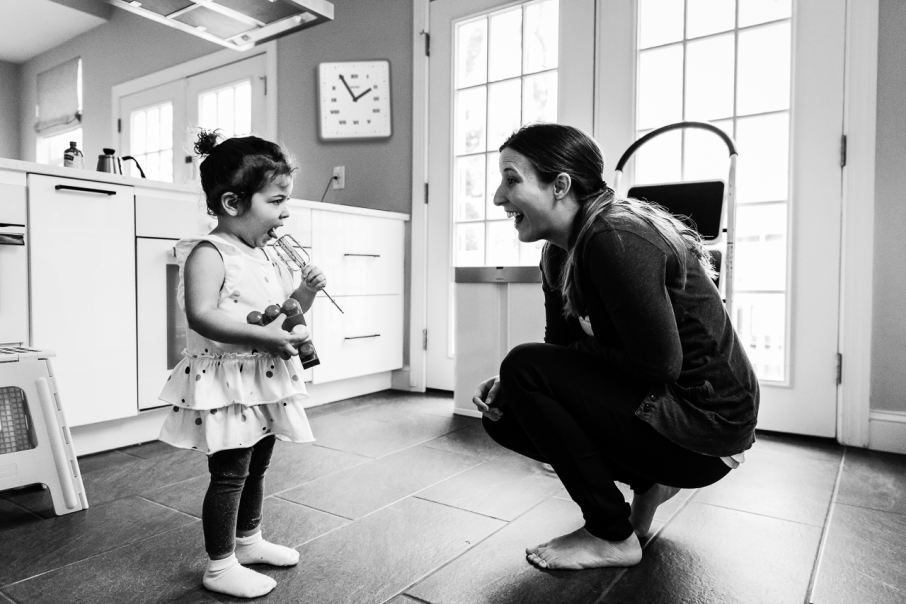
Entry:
1h55
